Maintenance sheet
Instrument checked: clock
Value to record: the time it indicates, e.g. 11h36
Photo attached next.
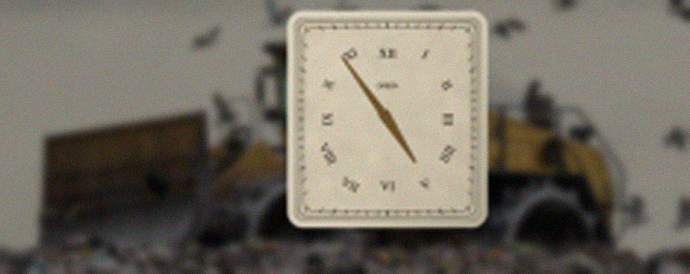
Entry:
4h54
